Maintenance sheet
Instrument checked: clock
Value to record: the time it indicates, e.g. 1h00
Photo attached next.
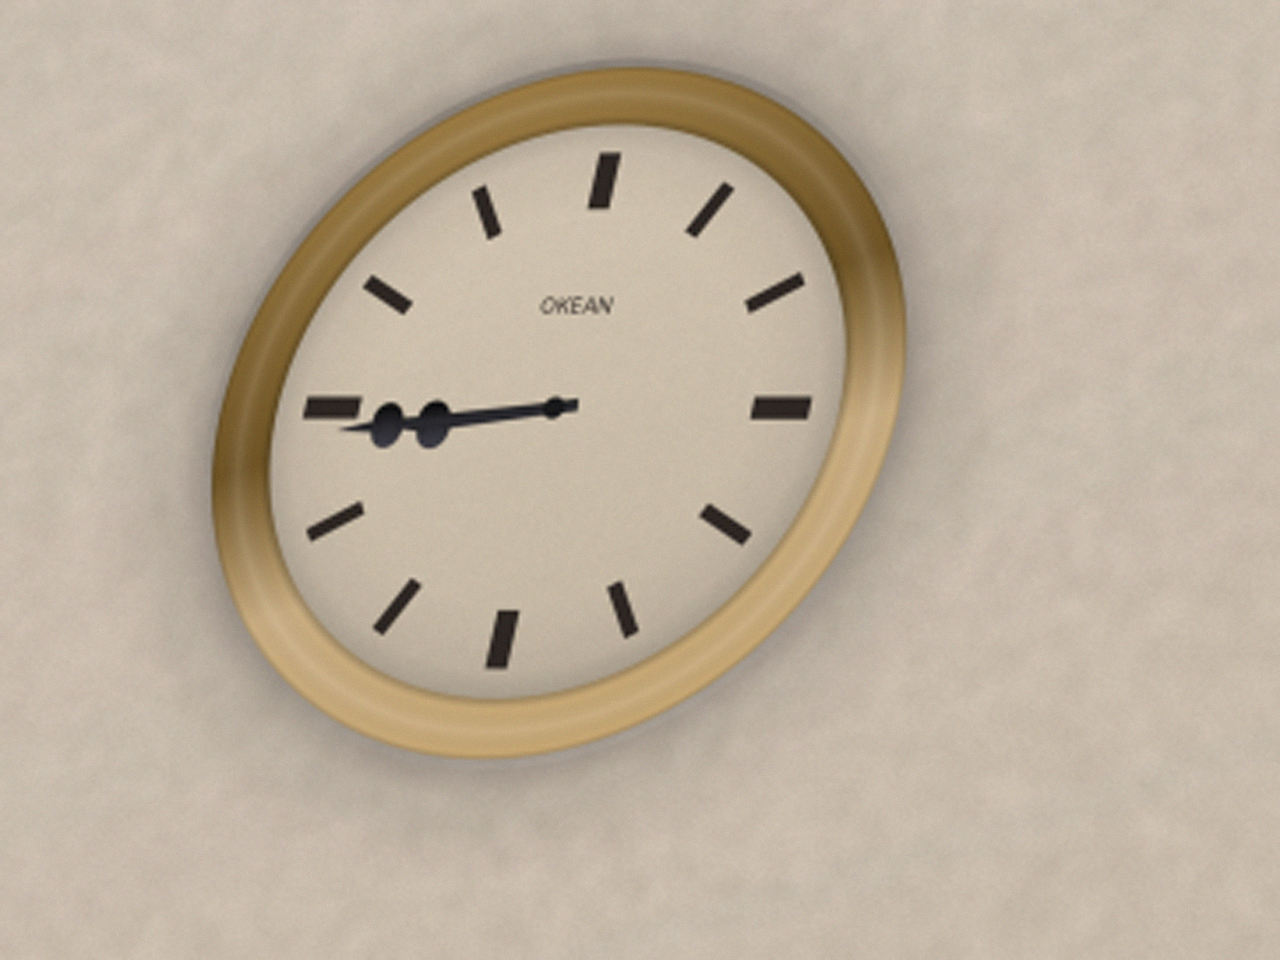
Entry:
8h44
